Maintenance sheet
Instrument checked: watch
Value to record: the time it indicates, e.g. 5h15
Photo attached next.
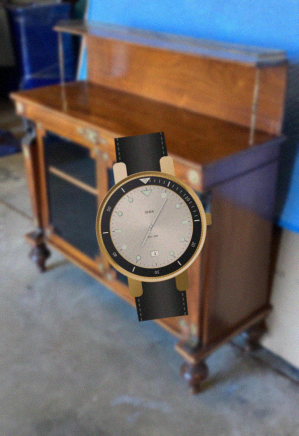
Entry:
7h06
